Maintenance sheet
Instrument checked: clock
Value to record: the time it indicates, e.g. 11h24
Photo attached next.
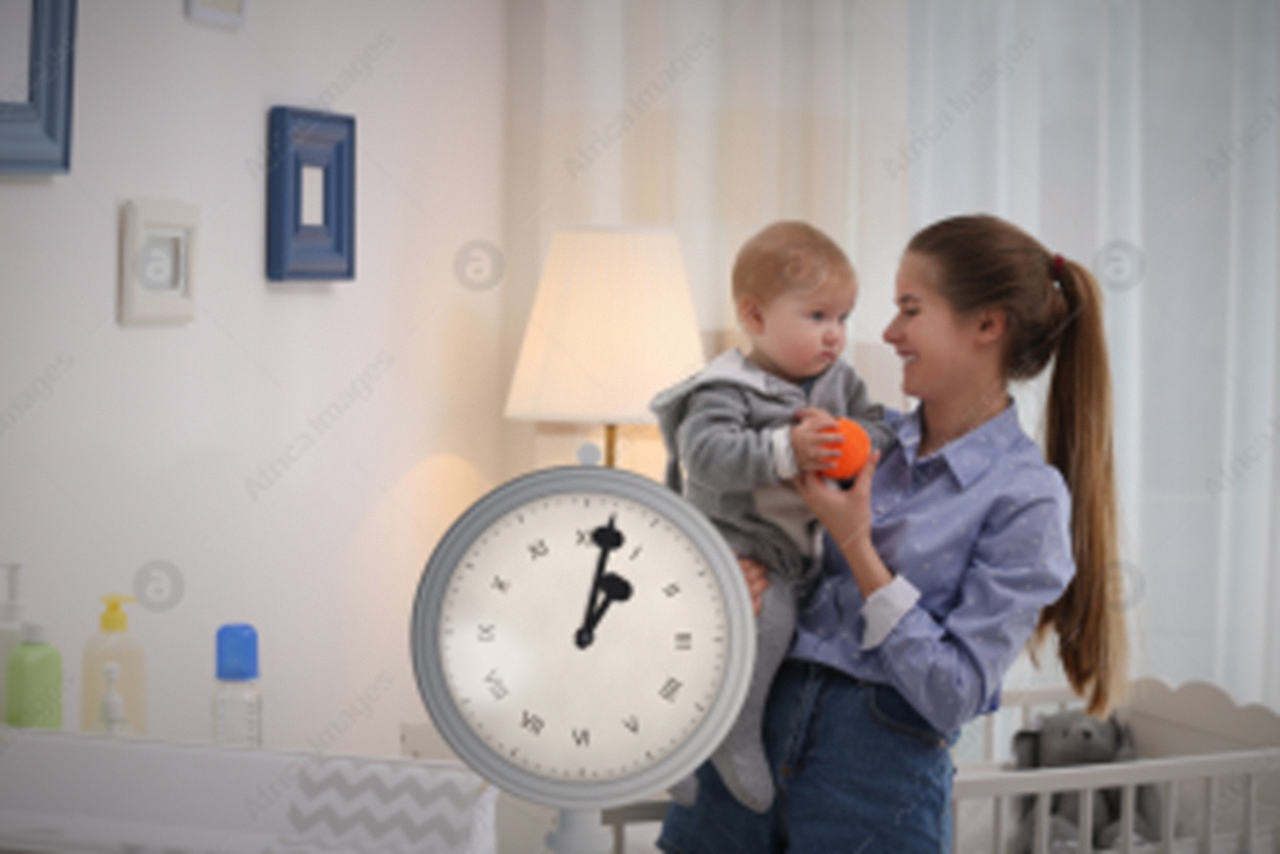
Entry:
1h02
